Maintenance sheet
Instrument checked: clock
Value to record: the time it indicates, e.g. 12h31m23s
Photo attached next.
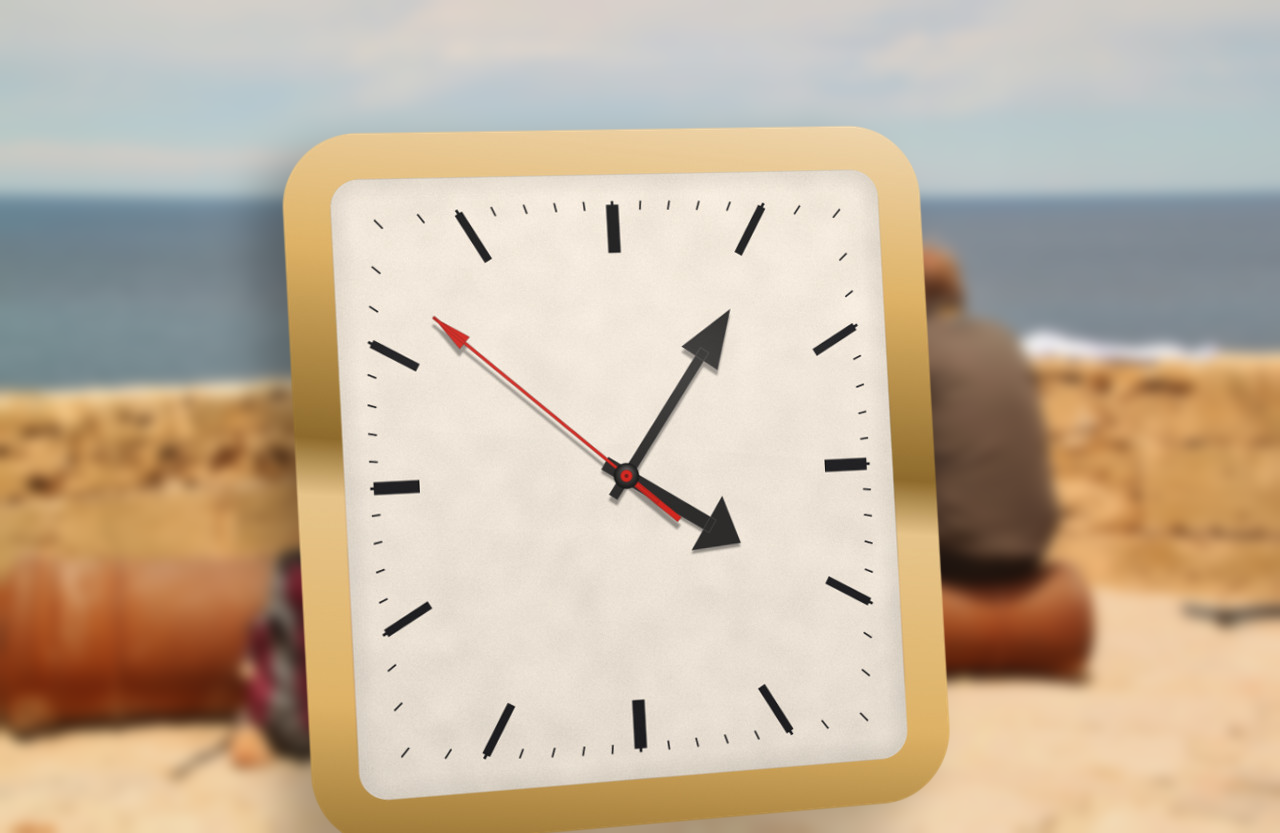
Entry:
4h05m52s
